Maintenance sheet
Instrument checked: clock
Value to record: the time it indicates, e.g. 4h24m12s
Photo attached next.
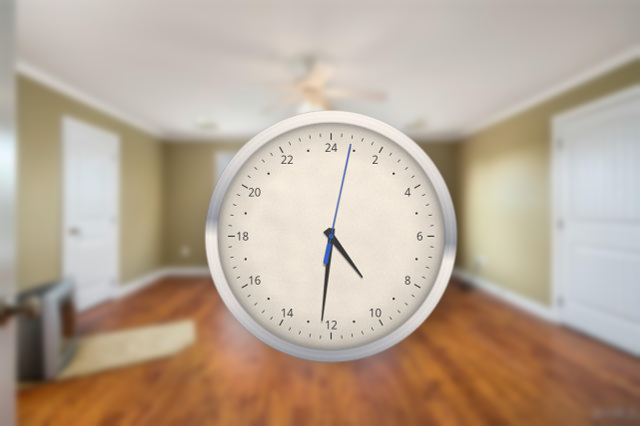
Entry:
9h31m02s
